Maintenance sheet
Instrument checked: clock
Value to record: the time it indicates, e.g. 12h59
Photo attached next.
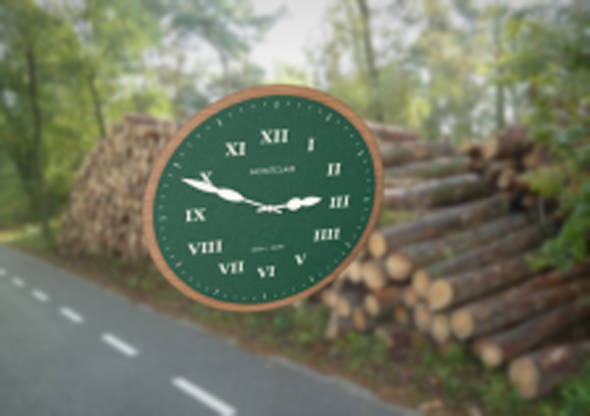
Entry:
2h49
